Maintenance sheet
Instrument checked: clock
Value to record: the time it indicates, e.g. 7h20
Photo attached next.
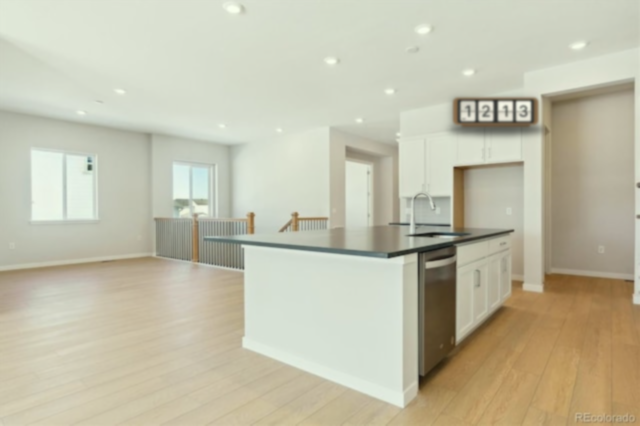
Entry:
12h13
